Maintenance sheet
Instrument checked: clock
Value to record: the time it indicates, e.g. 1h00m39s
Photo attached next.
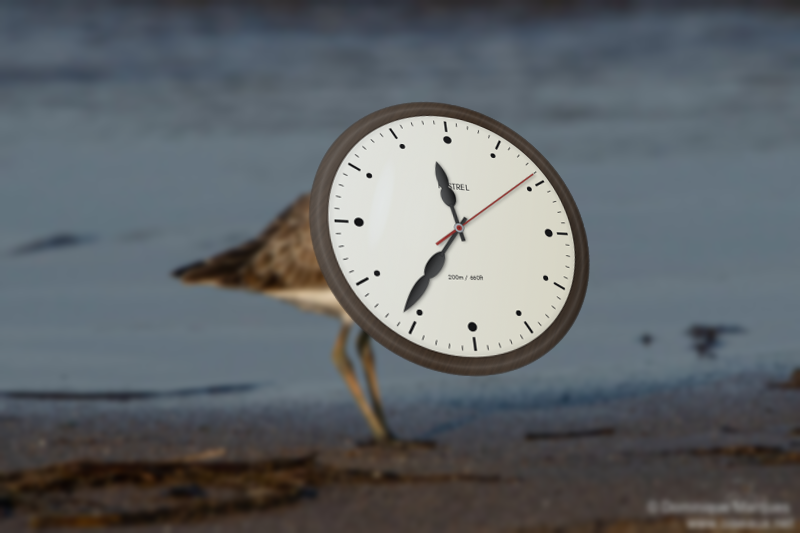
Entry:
11h36m09s
